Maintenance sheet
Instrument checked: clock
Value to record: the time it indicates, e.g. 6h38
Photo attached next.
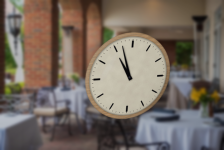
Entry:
10h57
